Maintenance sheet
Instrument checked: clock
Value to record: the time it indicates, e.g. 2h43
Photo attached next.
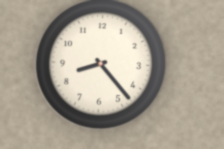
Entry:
8h23
